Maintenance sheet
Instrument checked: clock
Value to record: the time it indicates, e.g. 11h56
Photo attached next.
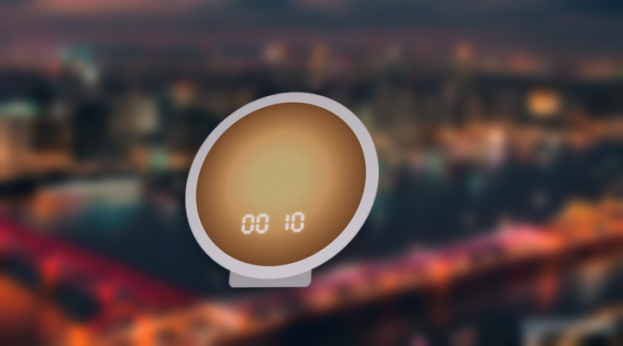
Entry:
0h10
